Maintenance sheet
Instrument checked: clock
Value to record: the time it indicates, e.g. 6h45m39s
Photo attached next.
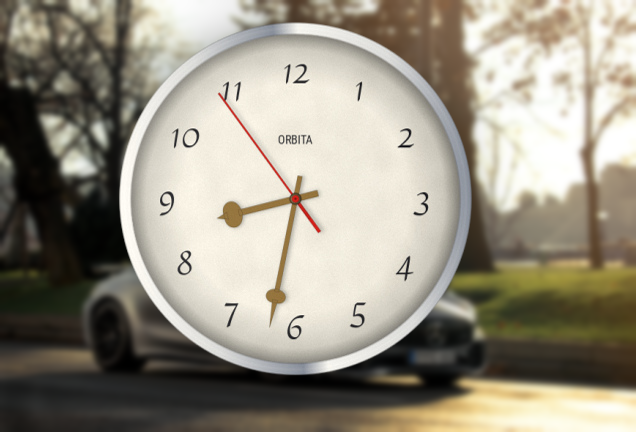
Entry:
8h31m54s
